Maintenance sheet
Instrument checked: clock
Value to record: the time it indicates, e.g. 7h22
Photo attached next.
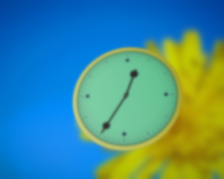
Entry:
12h35
